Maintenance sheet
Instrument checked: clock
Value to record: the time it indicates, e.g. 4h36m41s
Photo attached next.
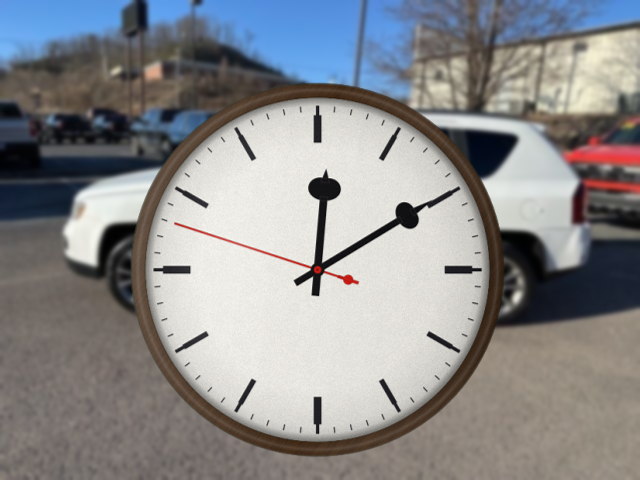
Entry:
12h09m48s
